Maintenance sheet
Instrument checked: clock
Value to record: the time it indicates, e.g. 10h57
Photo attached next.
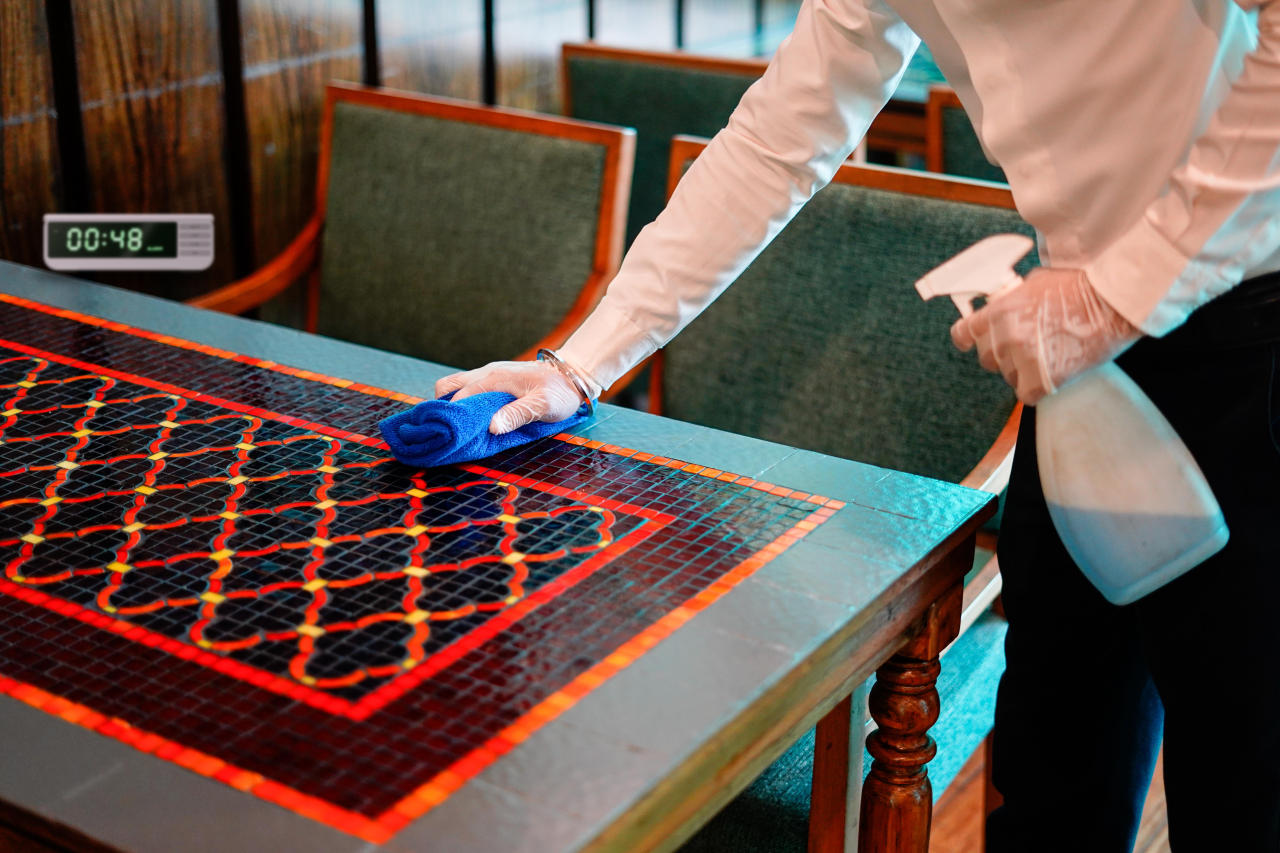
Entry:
0h48
